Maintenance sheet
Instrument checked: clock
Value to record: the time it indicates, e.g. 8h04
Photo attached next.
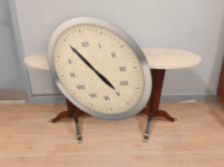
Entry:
4h55
